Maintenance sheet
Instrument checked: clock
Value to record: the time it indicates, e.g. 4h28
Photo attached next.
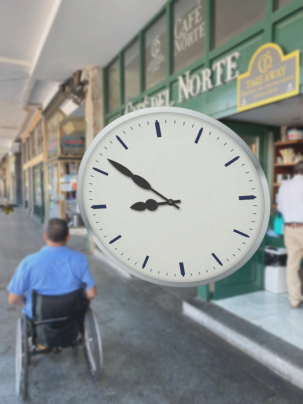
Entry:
8h52
